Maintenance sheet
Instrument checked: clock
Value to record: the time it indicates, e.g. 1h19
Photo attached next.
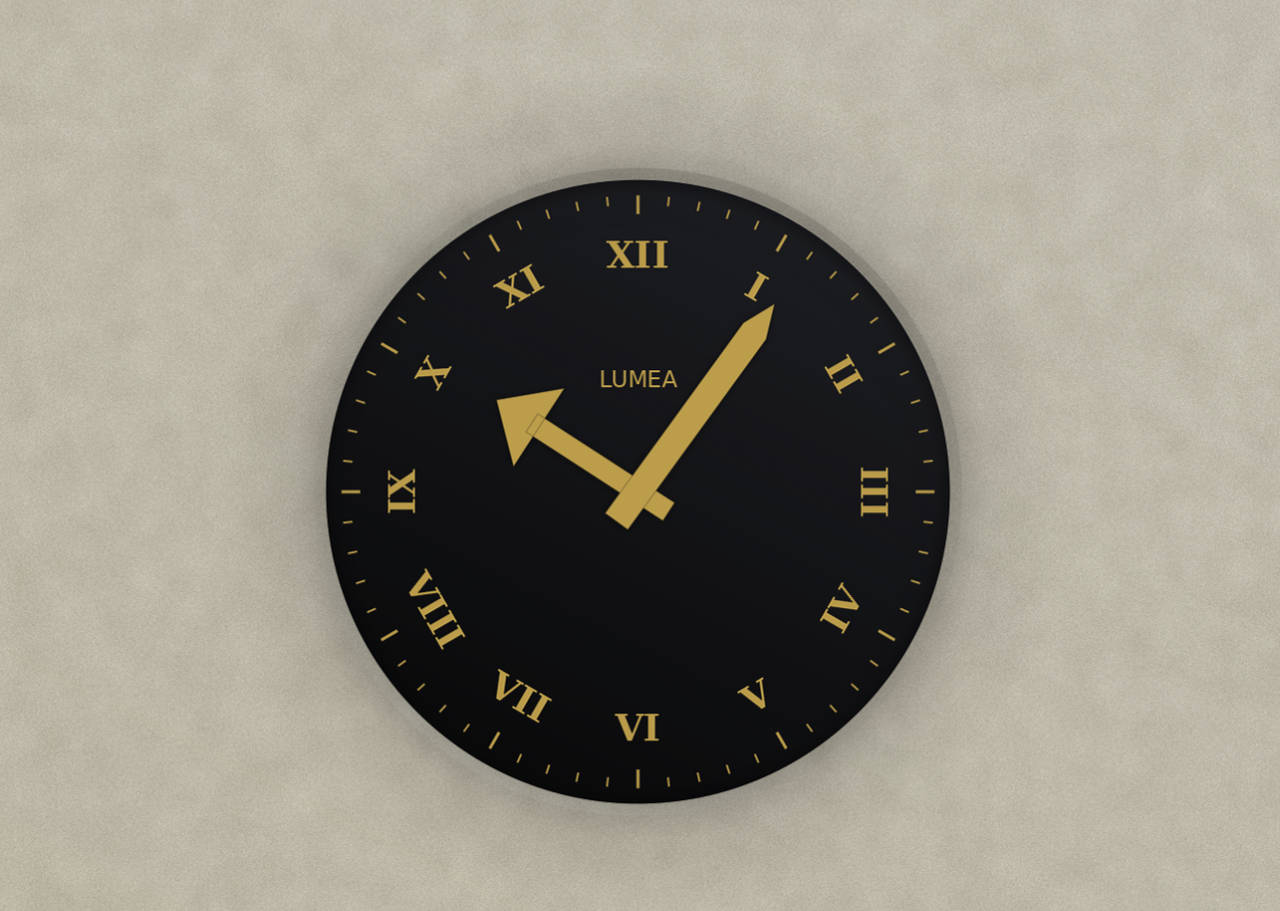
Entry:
10h06
